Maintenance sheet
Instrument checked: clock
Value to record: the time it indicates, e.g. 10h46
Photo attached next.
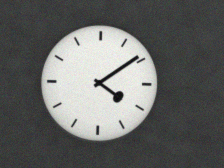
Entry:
4h09
